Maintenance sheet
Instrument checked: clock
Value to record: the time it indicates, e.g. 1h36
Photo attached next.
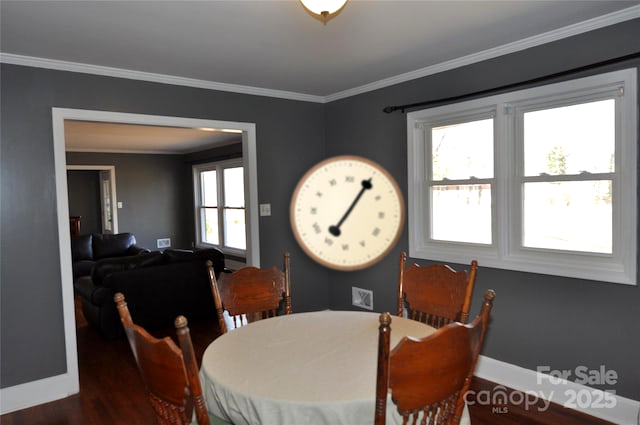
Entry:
7h05
